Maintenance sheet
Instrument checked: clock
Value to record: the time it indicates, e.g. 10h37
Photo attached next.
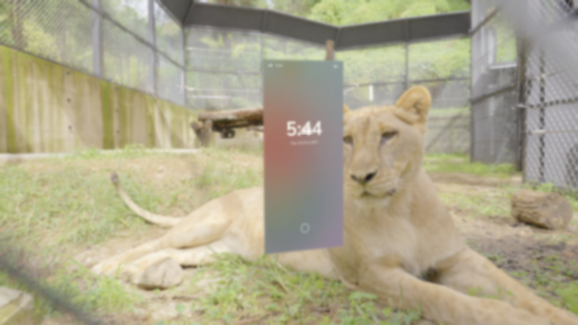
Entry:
5h44
